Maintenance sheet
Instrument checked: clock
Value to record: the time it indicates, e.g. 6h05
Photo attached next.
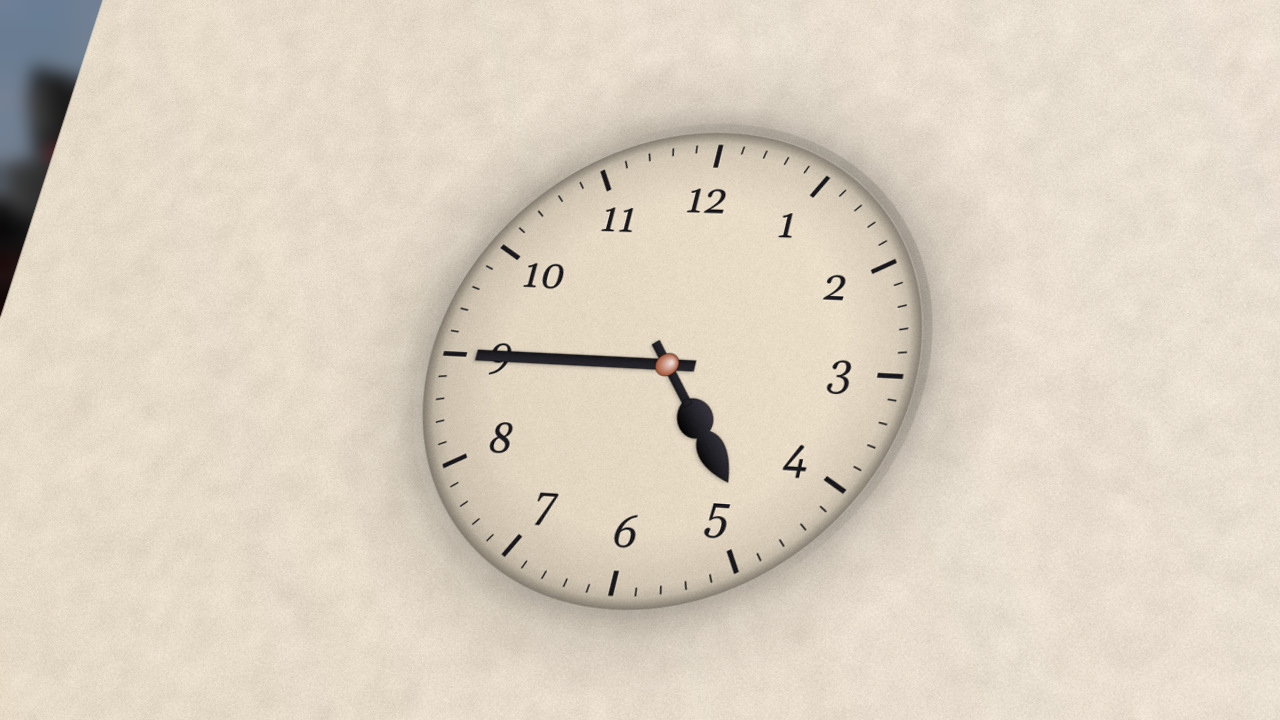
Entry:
4h45
